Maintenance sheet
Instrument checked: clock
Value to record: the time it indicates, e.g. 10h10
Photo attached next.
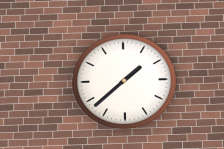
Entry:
1h38
